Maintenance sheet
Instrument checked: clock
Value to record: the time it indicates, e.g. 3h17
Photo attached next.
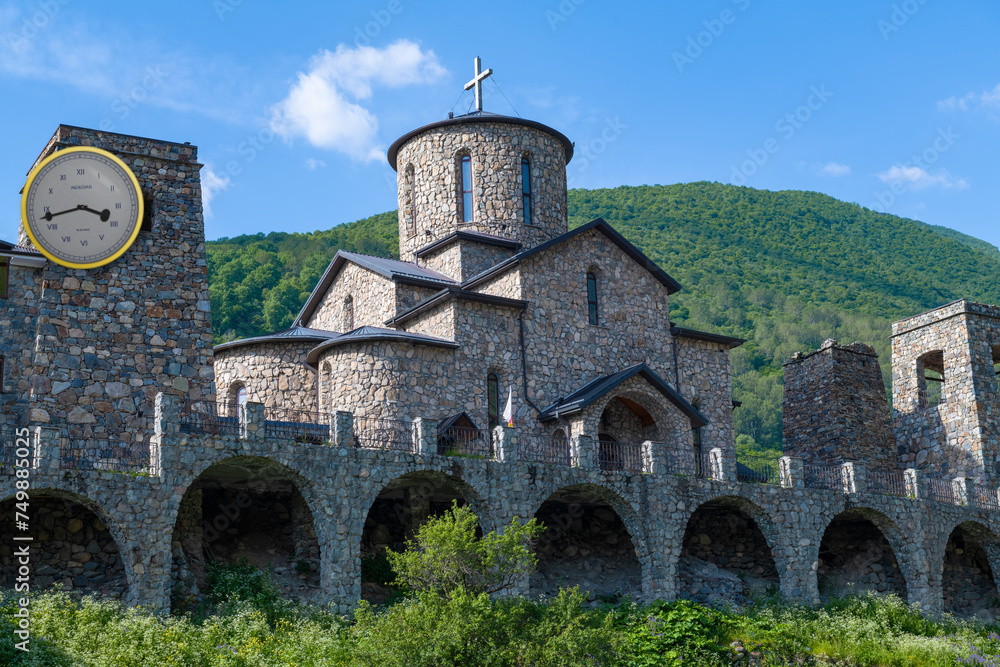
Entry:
3h43
